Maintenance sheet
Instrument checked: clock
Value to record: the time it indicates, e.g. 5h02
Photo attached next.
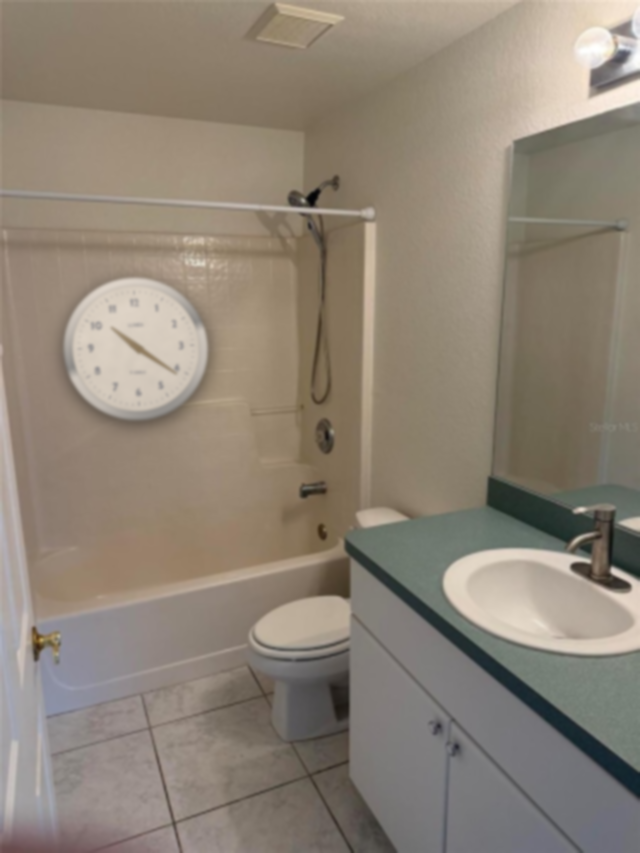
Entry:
10h21
